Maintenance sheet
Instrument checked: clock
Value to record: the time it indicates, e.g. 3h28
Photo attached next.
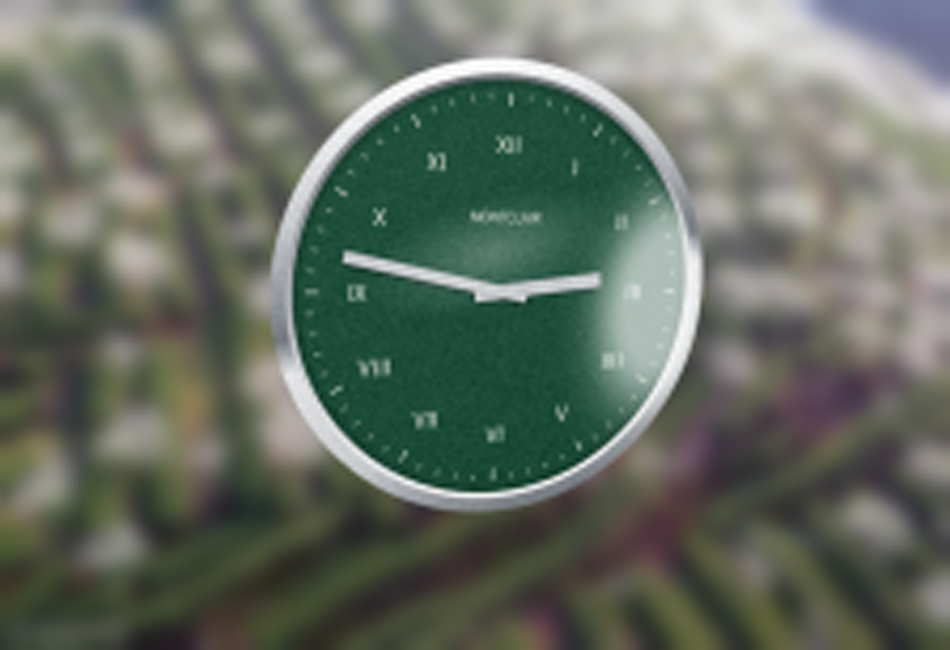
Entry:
2h47
